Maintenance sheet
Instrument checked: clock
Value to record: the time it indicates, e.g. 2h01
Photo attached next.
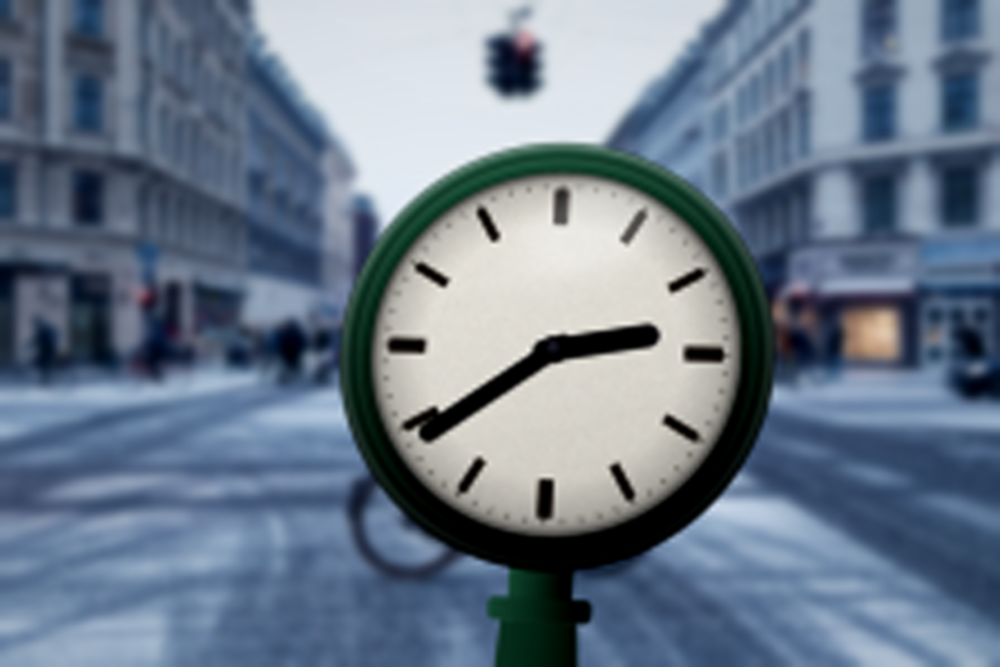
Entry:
2h39
